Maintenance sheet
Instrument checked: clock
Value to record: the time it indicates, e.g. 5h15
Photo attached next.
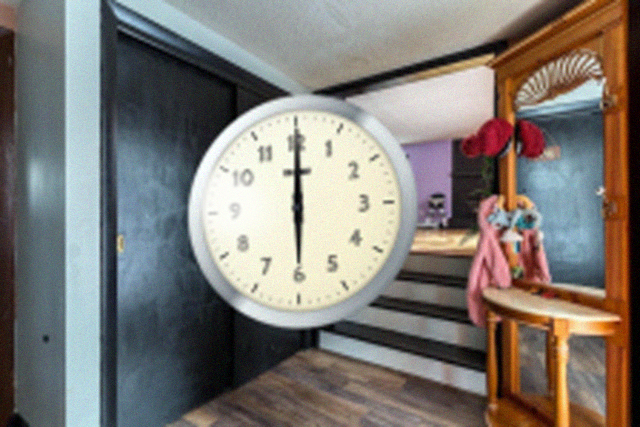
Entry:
6h00
